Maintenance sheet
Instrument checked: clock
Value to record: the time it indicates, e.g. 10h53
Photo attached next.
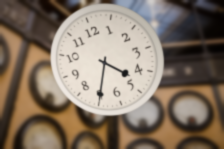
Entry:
4h35
